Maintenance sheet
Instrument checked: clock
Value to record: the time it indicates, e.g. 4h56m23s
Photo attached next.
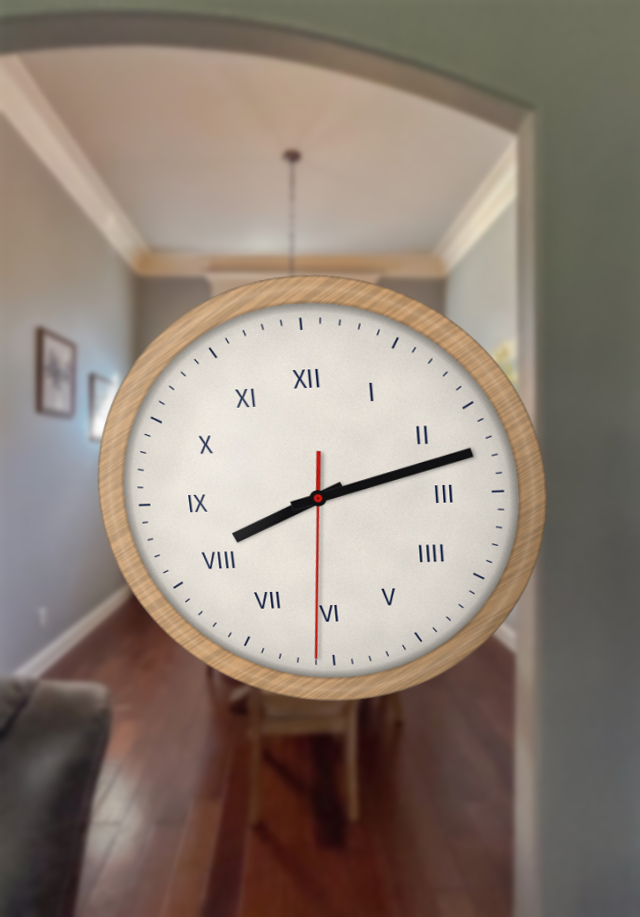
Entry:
8h12m31s
